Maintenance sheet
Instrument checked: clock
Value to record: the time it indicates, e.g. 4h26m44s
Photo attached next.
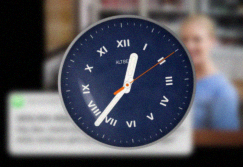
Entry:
12h37m10s
